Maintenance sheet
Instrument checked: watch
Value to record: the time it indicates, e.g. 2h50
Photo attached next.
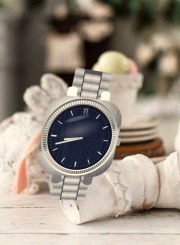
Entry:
8h42
